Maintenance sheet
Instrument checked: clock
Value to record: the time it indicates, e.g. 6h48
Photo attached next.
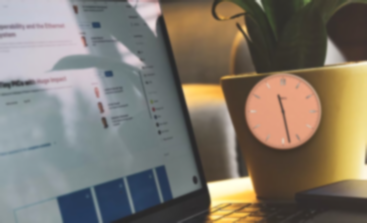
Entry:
11h28
